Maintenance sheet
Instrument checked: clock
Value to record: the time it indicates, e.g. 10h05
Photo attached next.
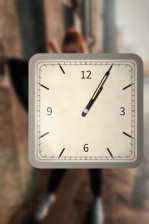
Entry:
1h05
